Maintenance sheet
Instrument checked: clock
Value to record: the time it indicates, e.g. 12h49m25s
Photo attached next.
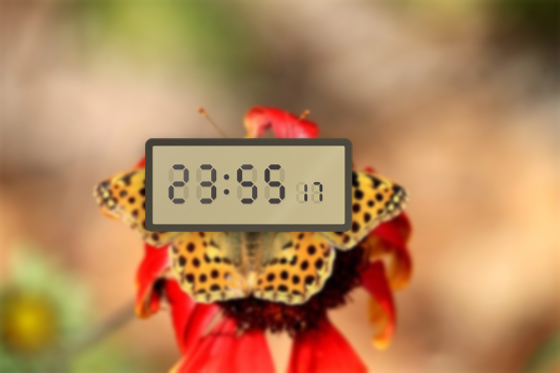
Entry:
23h55m17s
